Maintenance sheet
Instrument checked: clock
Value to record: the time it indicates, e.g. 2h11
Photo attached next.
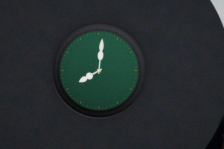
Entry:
8h01
